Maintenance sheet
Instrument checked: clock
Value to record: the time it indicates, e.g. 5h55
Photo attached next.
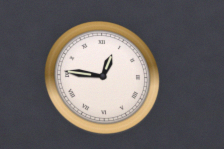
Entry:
12h46
